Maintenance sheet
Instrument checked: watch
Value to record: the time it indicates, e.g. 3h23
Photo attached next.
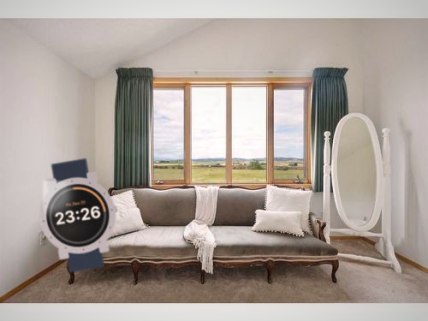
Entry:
23h26
